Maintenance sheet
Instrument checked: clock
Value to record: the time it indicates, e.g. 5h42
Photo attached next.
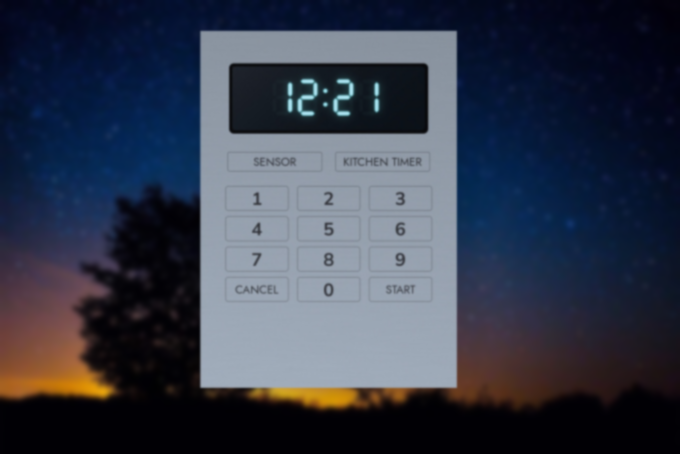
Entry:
12h21
